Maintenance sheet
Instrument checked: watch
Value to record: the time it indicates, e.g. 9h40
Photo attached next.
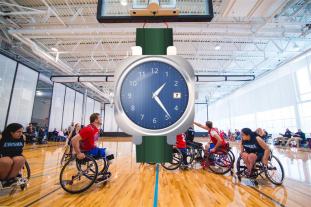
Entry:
1h24
